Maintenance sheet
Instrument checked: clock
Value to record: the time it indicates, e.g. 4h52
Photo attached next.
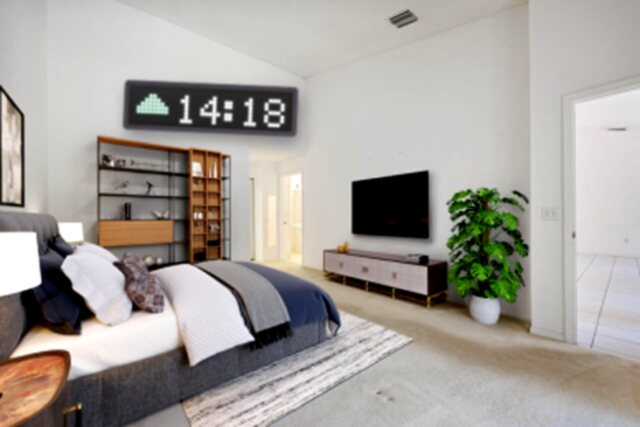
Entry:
14h18
